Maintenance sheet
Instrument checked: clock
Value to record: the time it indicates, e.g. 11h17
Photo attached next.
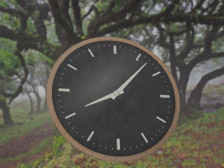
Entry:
8h07
